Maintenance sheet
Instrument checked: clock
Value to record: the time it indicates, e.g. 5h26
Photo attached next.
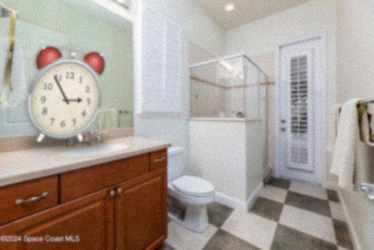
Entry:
2h54
